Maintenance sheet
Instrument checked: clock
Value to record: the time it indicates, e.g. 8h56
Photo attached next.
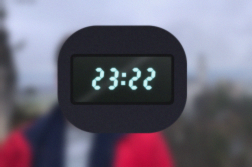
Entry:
23h22
